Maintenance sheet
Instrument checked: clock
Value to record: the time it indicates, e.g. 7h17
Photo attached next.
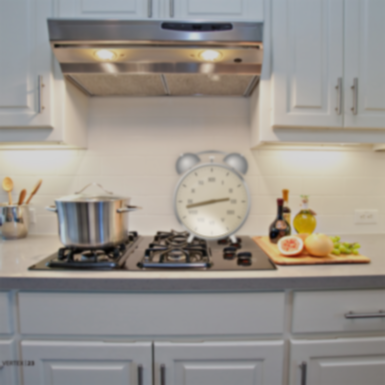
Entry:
2h43
